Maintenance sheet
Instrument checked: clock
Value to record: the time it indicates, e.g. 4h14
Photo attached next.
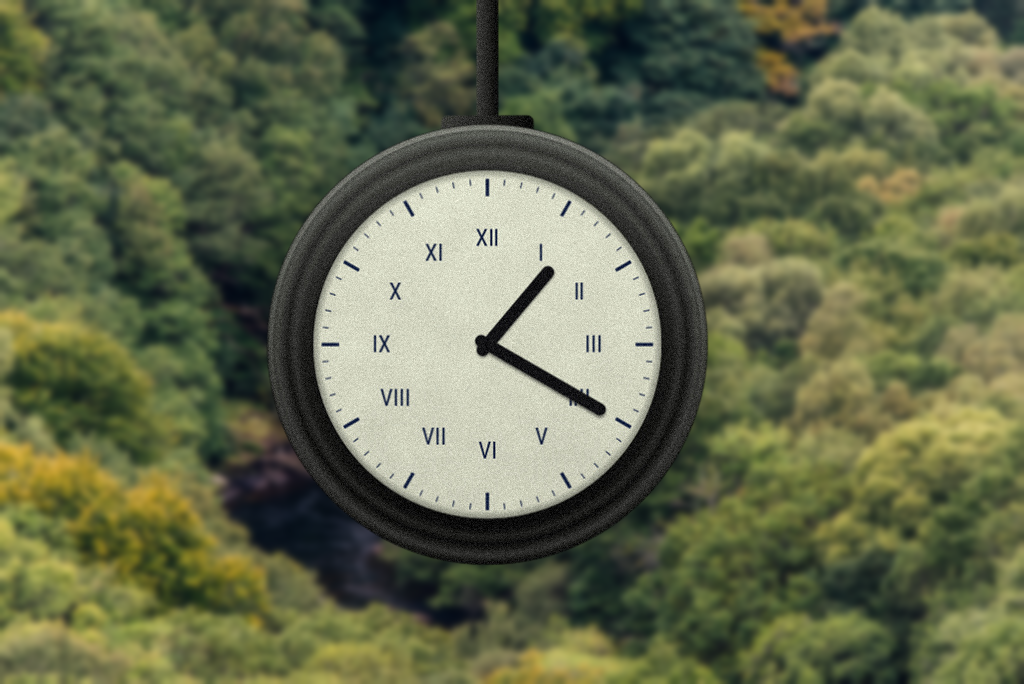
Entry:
1h20
